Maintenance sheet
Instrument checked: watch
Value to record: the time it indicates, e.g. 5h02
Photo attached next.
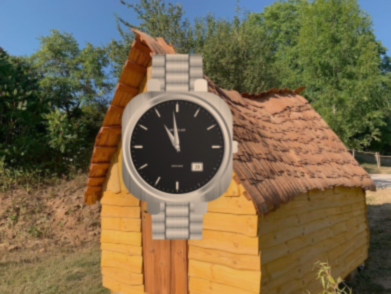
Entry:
10h59
